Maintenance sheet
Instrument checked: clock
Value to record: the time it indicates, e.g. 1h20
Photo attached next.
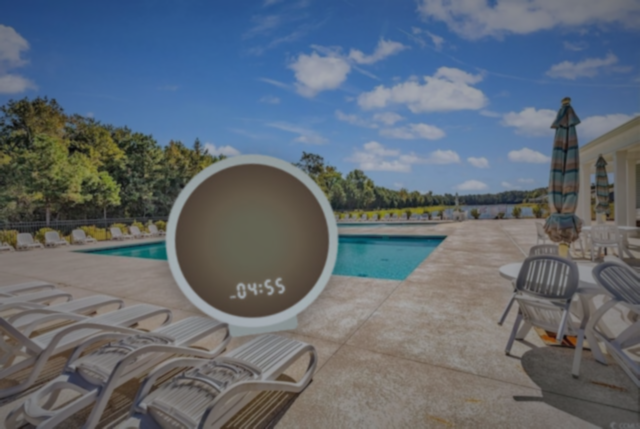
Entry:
4h55
